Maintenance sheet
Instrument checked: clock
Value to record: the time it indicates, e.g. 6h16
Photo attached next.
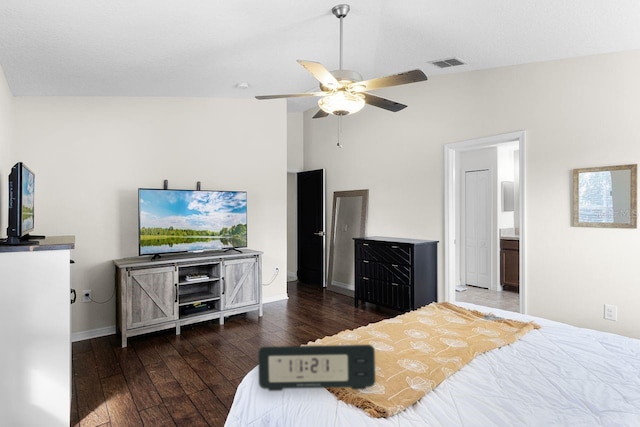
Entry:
11h21
